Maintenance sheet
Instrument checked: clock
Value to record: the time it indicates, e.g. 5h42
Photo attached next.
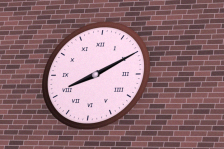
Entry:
8h10
